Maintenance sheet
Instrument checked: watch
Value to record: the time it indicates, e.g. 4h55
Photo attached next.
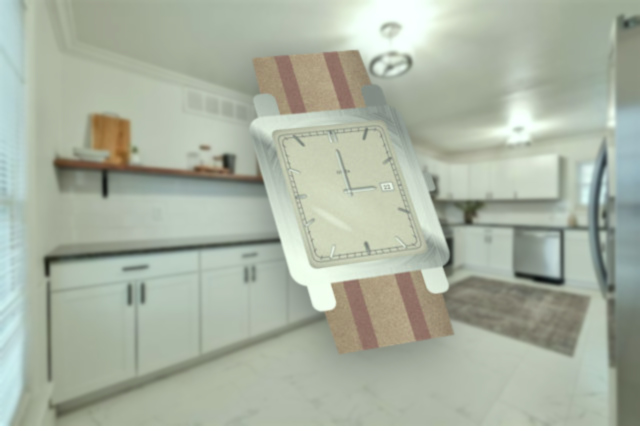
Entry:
3h00
